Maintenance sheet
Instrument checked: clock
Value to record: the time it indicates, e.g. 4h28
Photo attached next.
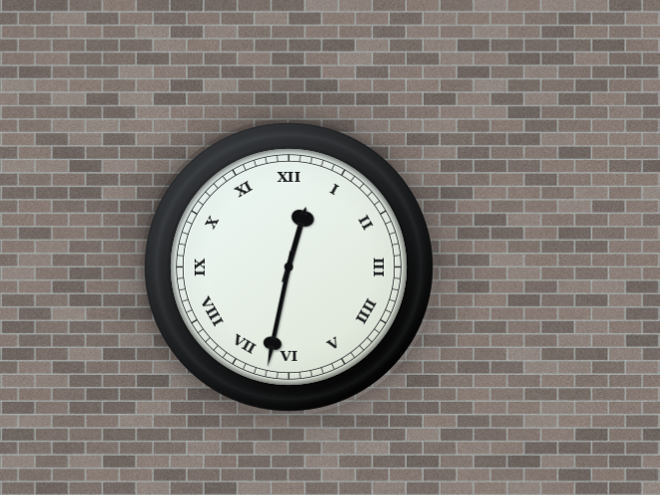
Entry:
12h32
